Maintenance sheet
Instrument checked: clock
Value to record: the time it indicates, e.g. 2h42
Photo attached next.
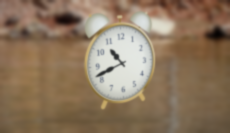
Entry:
10h42
